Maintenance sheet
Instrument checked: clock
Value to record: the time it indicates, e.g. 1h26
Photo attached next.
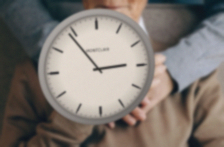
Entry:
2h54
